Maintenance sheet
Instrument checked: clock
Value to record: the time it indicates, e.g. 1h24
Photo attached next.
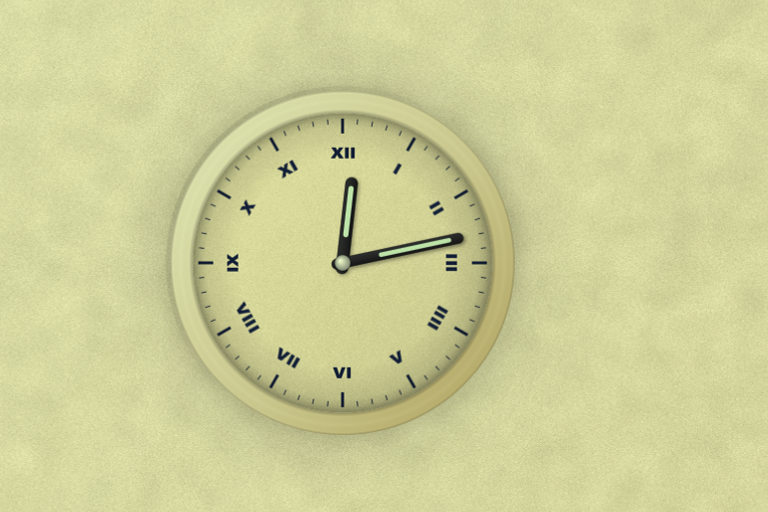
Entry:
12h13
